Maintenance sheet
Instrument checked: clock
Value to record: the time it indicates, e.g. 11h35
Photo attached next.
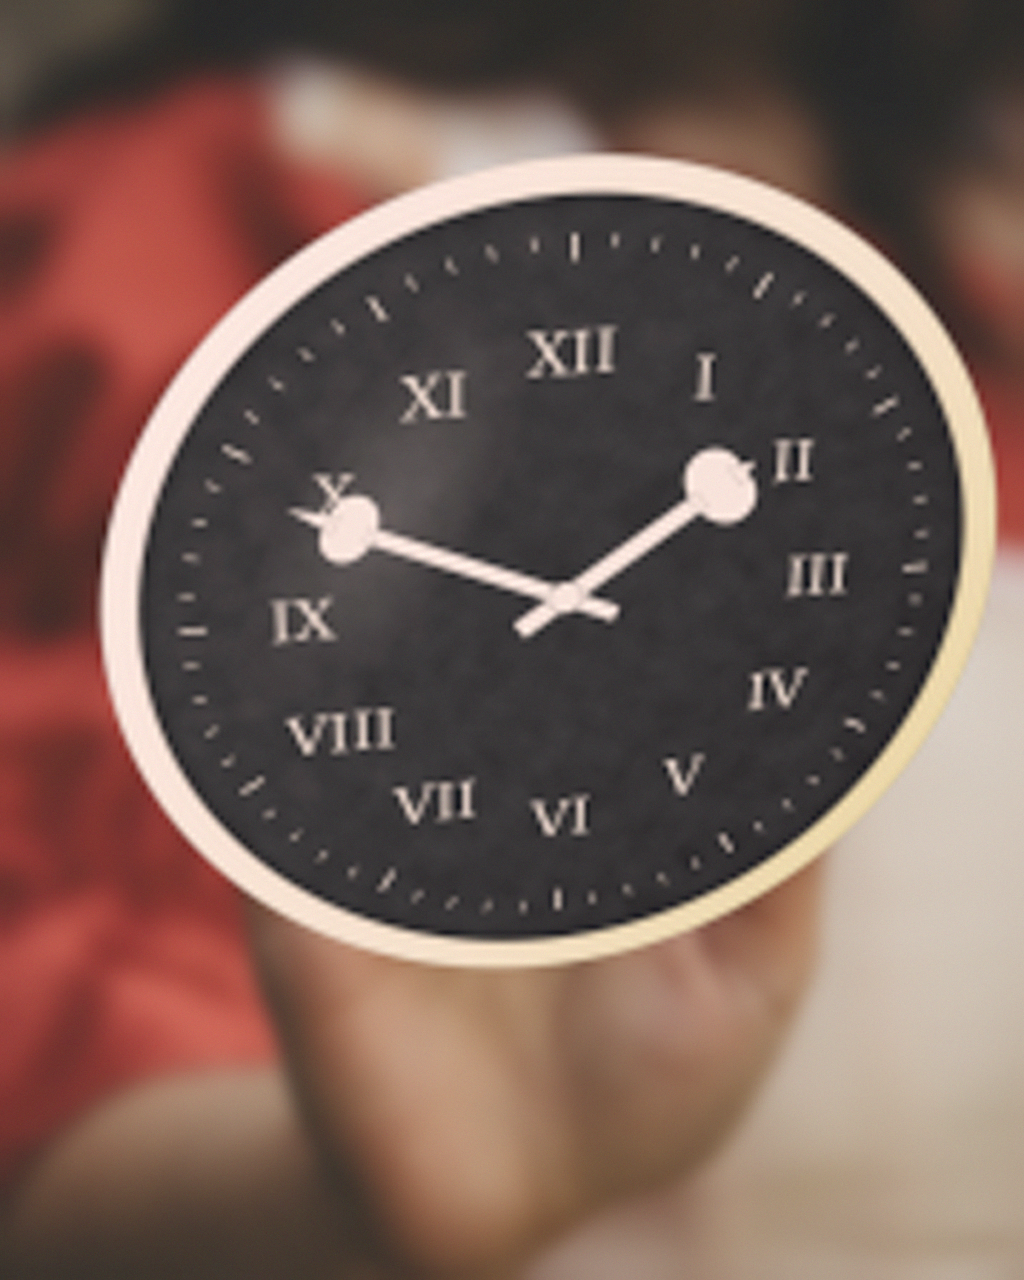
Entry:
1h49
